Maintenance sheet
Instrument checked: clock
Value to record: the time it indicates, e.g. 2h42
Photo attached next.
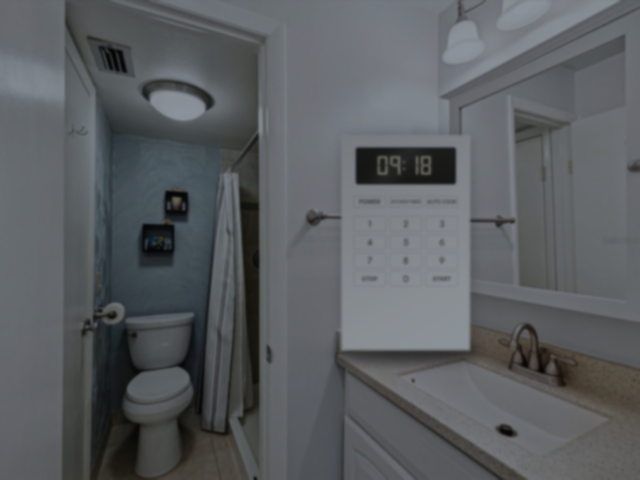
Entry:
9h18
